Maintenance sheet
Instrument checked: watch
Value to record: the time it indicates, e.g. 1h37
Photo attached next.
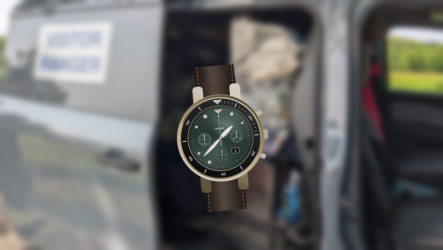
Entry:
1h38
